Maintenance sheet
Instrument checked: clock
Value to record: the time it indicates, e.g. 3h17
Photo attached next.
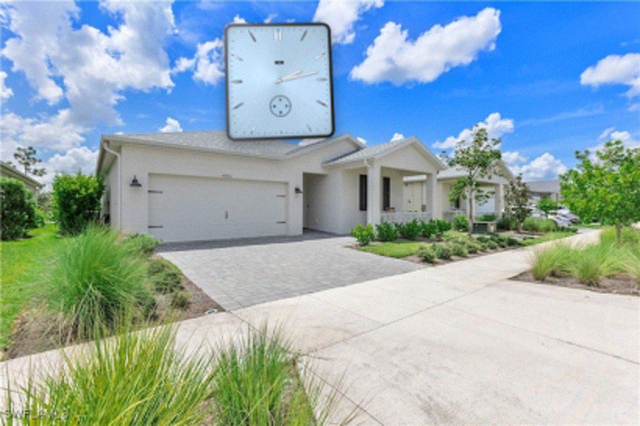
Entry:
2h13
